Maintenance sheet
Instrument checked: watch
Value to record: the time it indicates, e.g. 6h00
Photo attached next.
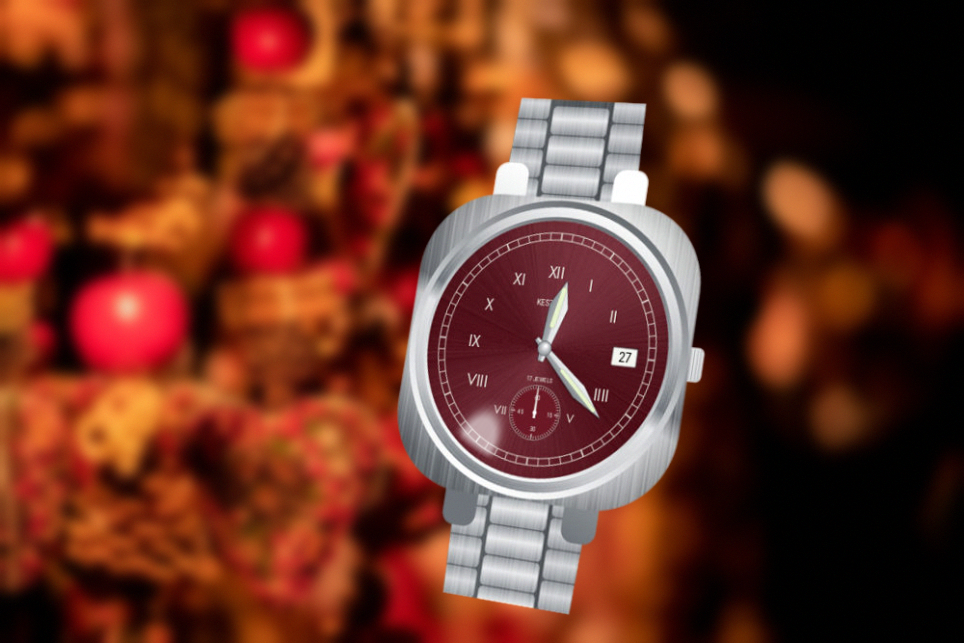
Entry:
12h22
